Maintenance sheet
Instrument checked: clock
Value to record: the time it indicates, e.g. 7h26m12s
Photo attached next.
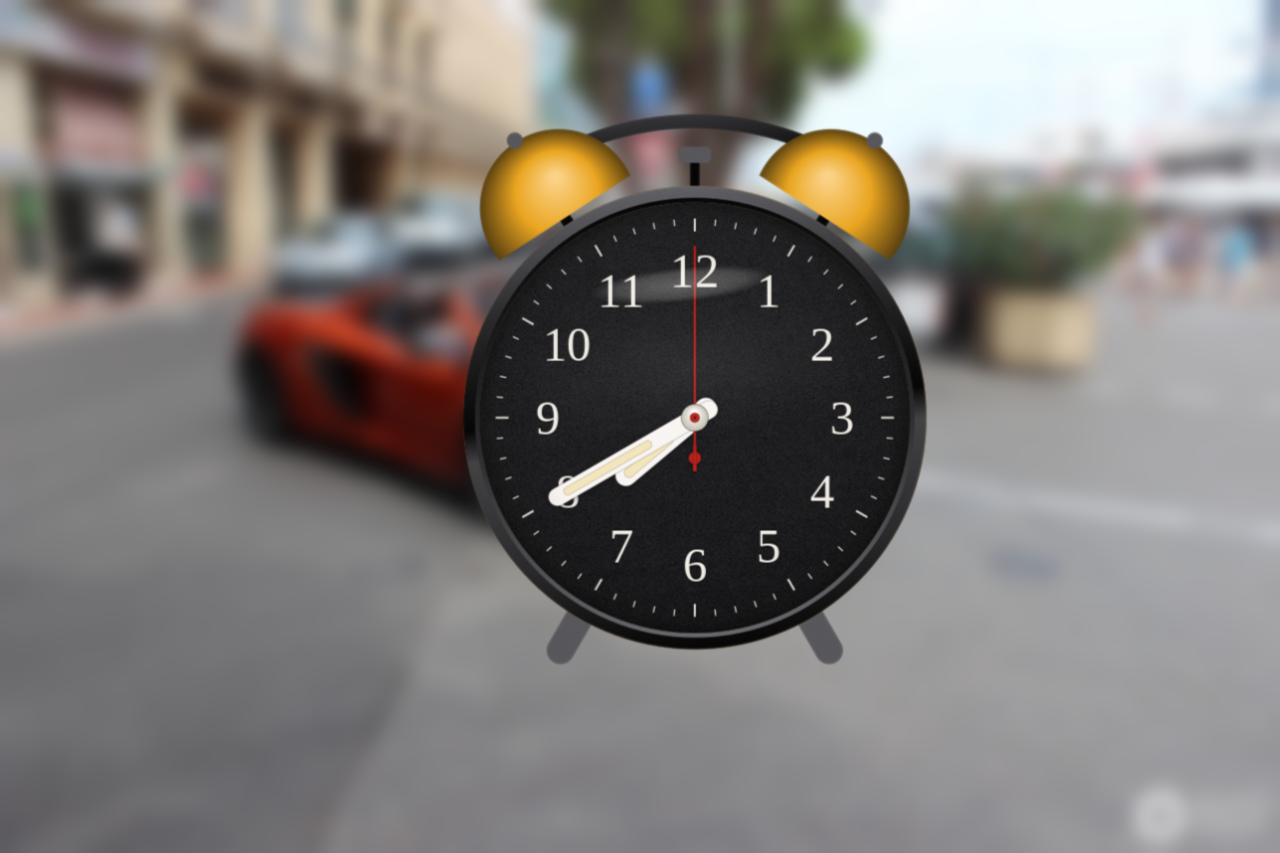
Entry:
7h40m00s
